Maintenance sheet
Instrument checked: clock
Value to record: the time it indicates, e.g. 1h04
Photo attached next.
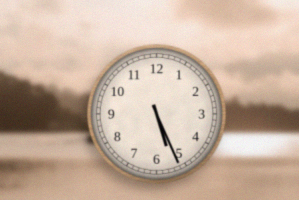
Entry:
5h26
